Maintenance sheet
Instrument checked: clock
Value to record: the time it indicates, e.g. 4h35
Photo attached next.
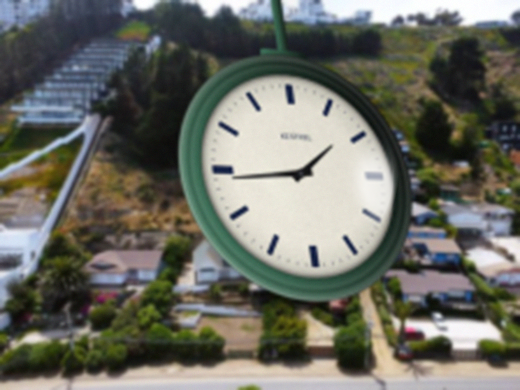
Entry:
1h44
